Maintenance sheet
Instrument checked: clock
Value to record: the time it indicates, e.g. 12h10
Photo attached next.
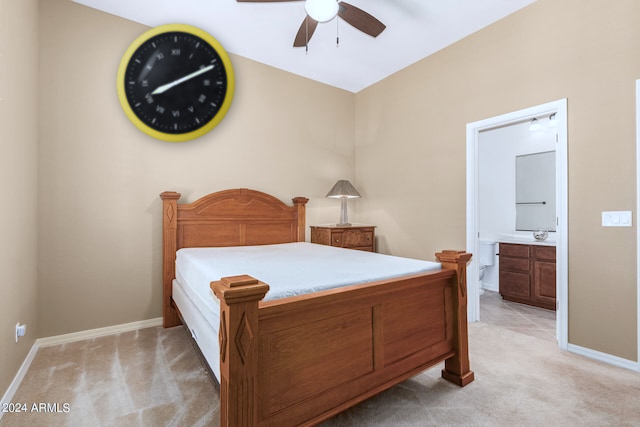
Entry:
8h11
